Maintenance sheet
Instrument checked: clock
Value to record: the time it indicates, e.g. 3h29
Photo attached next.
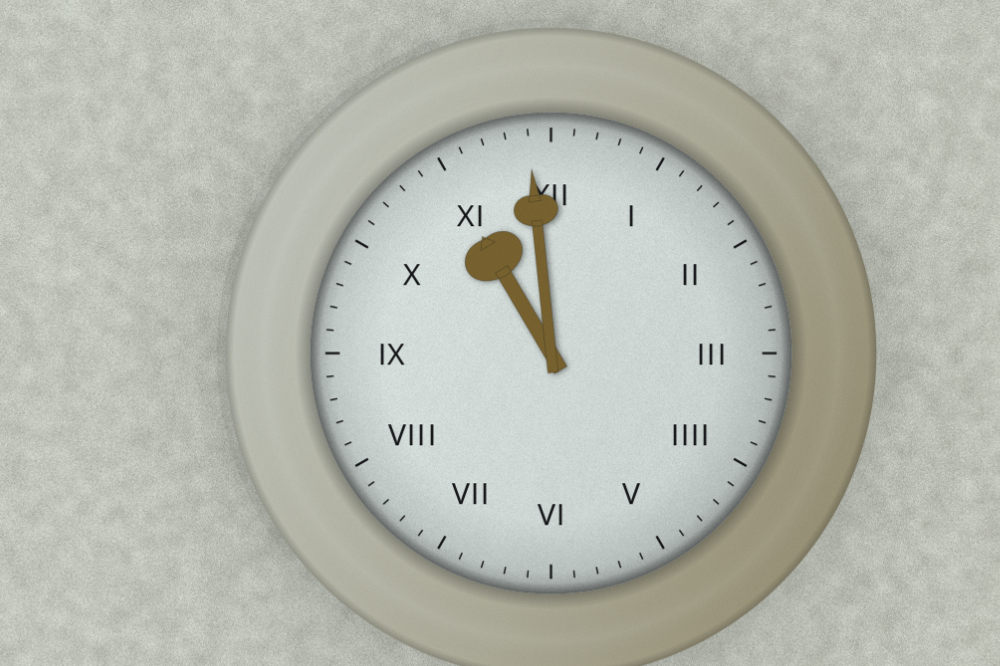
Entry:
10h59
